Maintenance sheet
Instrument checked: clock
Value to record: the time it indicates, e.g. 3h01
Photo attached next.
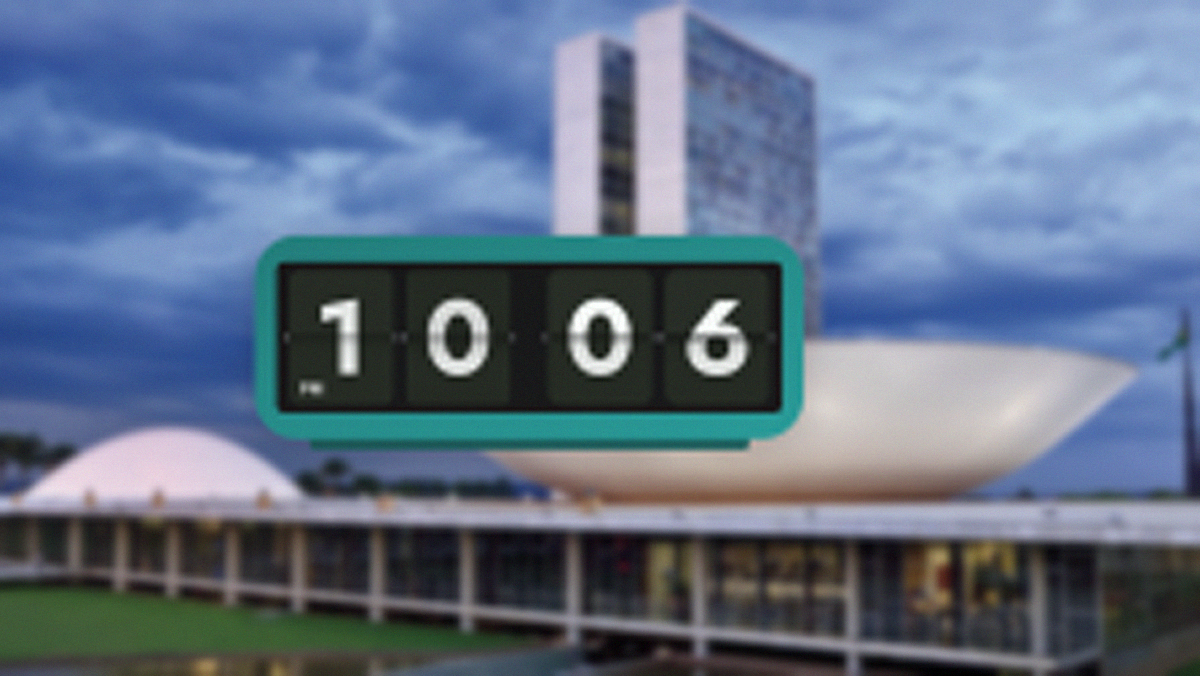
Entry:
10h06
